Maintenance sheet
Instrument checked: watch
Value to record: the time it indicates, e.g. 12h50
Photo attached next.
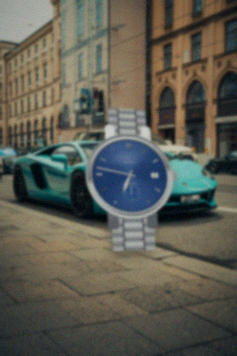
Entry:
6h47
